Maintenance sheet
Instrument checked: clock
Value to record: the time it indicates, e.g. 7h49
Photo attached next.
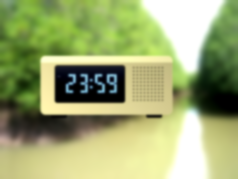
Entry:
23h59
